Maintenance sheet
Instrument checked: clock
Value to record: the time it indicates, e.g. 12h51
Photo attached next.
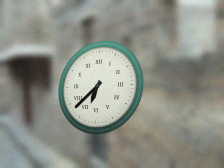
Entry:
6h38
